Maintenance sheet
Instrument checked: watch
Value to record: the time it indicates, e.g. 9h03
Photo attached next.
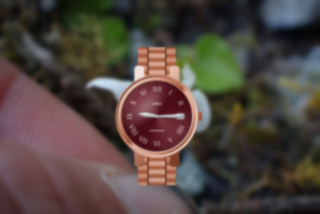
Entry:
9h15
